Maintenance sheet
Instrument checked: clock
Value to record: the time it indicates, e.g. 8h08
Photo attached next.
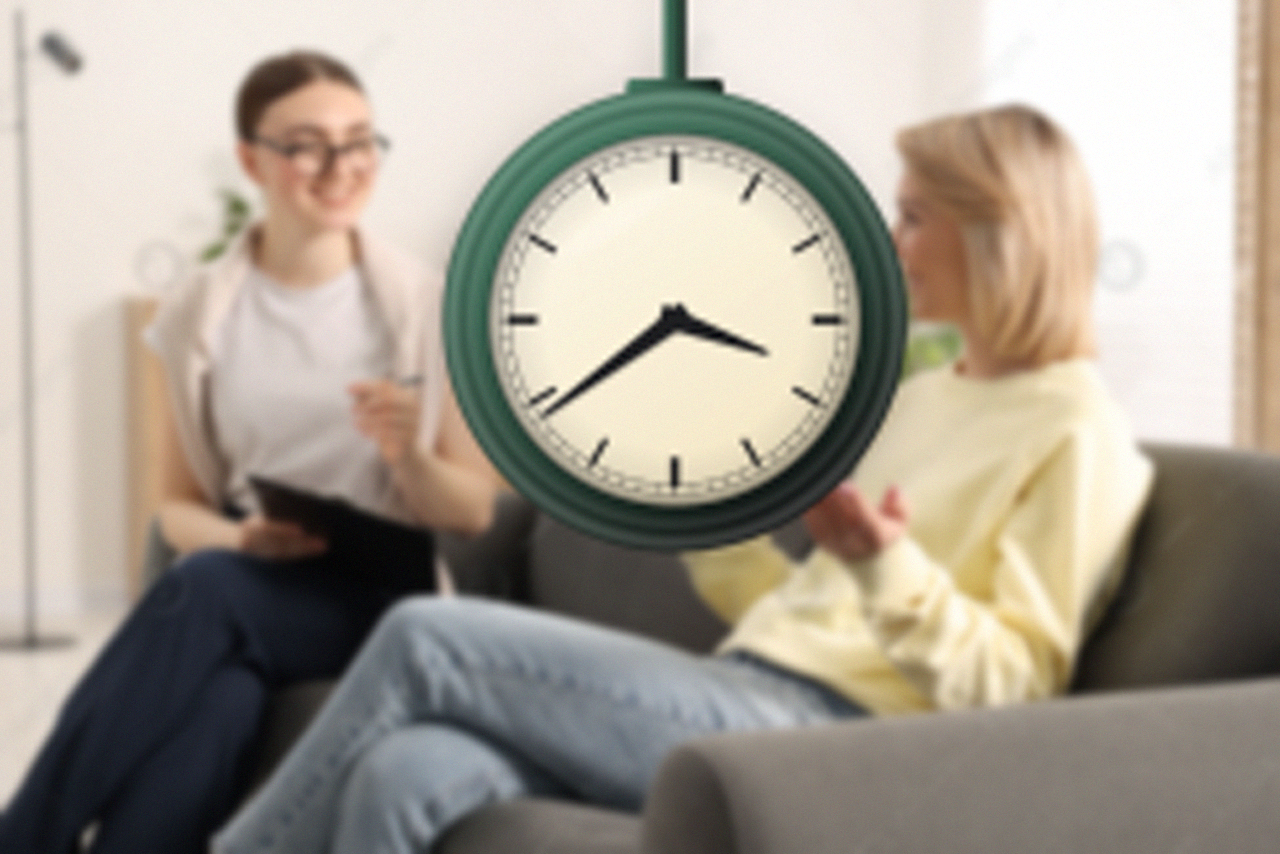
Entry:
3h39
